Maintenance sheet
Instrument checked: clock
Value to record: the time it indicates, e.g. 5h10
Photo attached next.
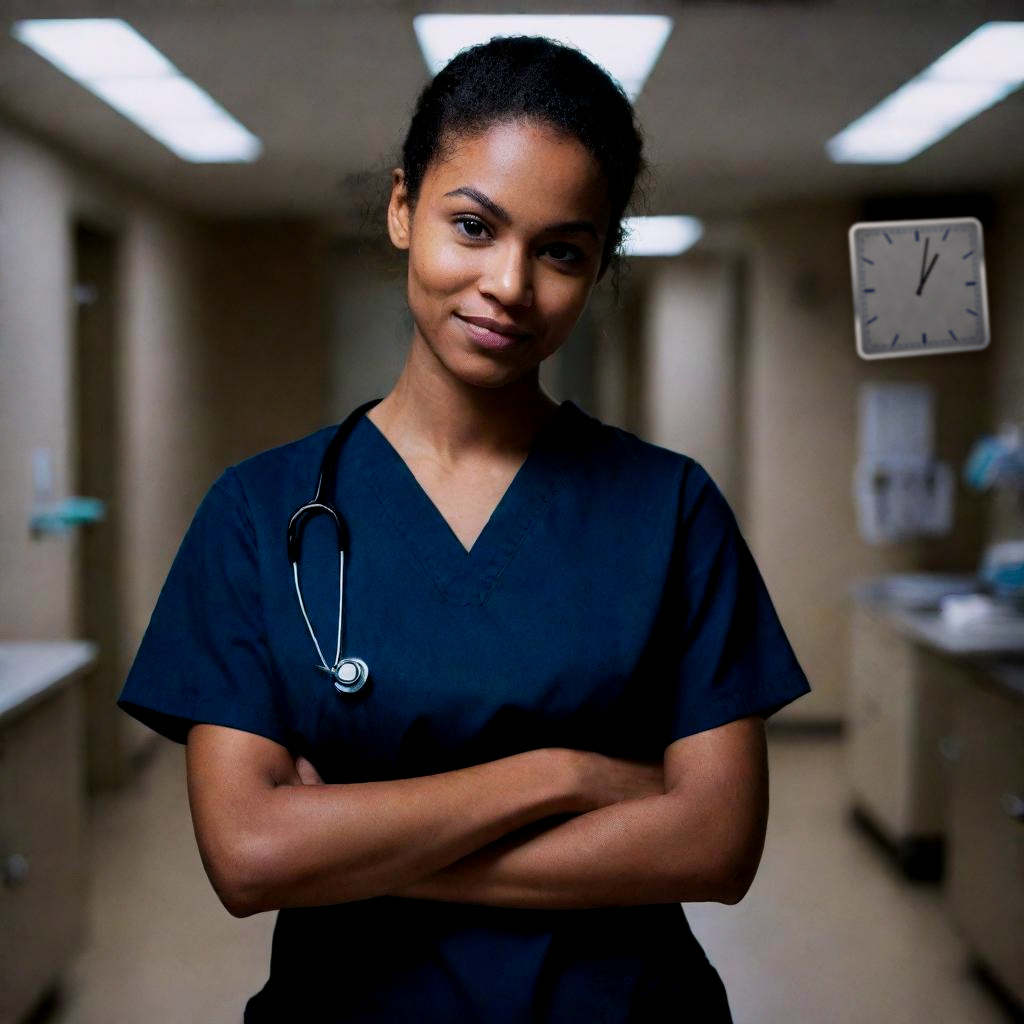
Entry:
1h02
